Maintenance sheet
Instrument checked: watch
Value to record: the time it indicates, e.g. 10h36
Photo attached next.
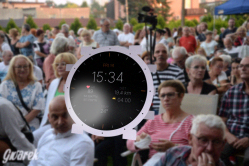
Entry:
15h34
